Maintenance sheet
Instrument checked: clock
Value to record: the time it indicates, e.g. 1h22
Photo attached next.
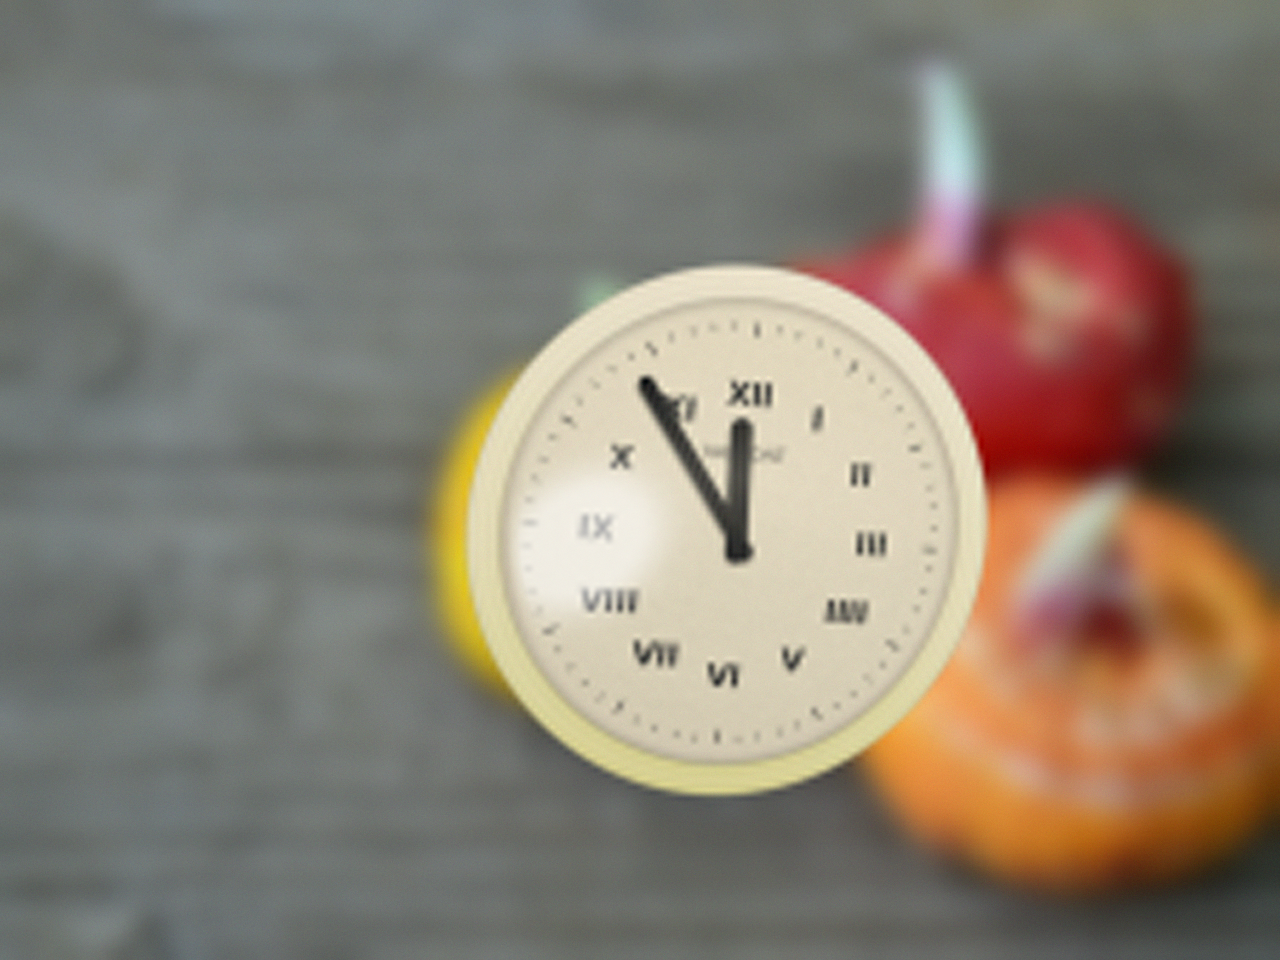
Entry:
11h54
